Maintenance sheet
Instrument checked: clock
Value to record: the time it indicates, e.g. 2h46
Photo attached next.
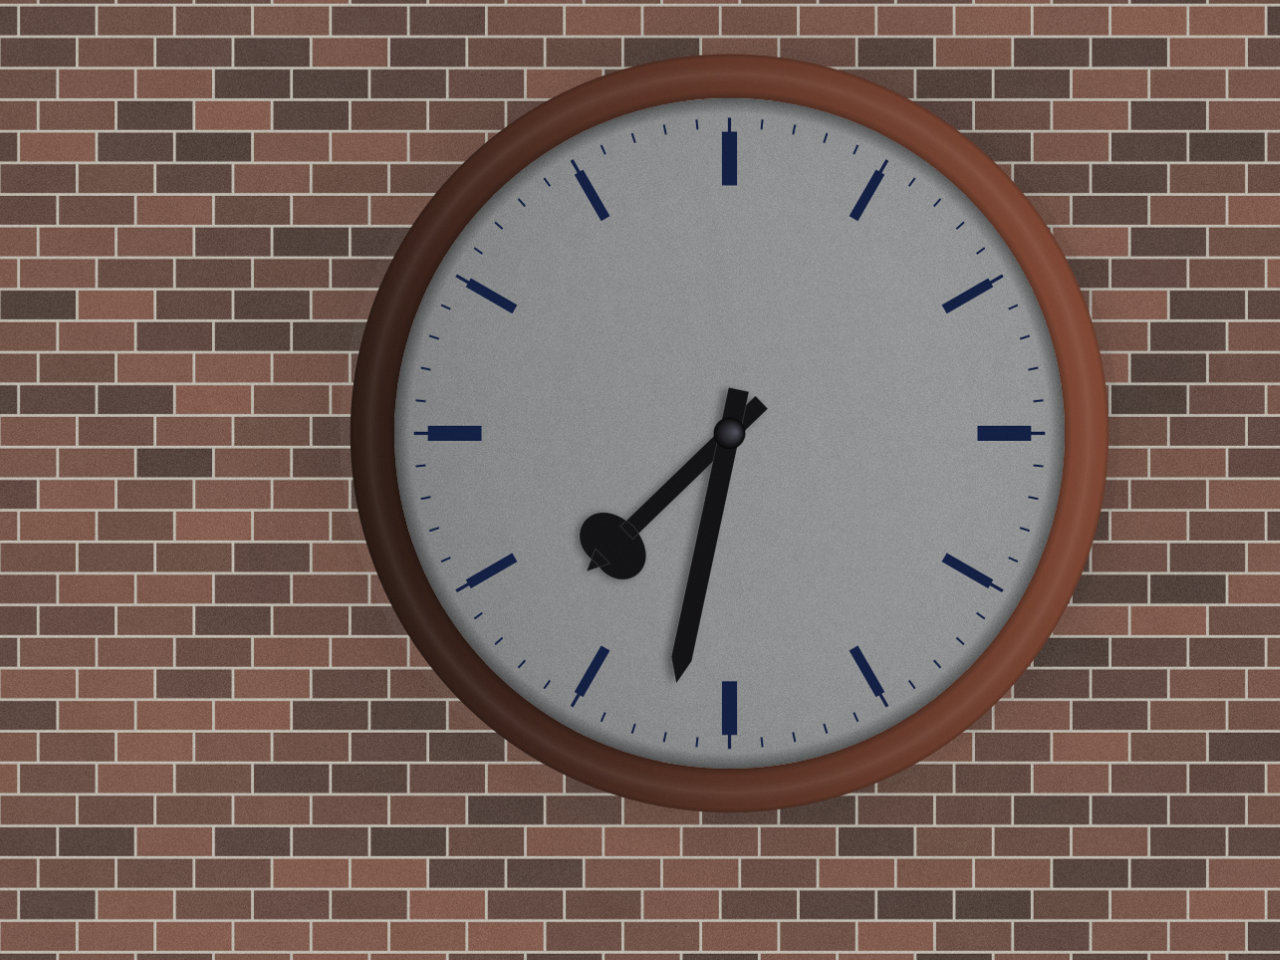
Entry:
7h32
